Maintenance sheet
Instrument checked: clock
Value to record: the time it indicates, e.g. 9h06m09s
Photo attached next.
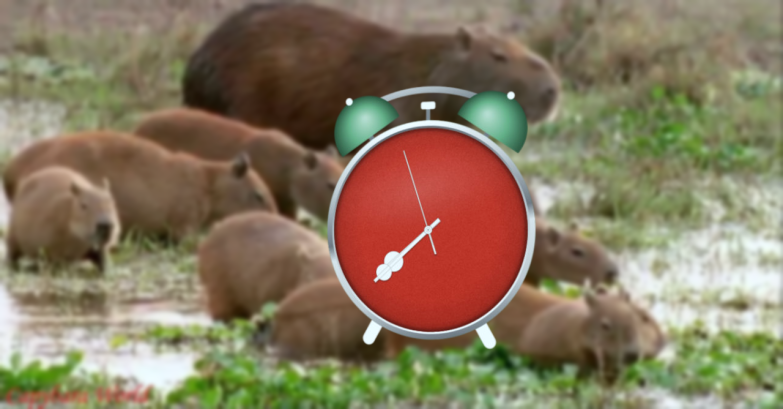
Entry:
7h37m57s
